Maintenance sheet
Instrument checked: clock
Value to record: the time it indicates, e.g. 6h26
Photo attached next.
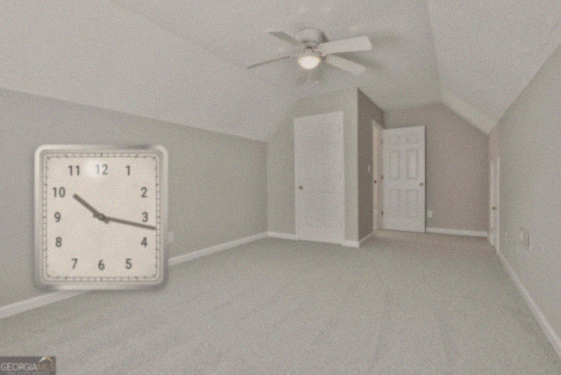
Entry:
10h17
